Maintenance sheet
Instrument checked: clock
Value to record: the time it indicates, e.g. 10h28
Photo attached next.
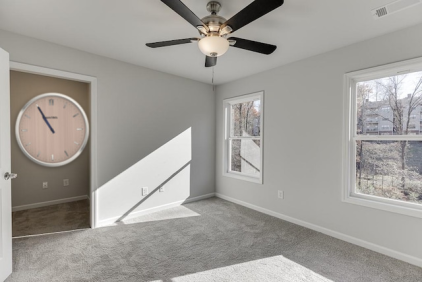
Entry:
10h55
